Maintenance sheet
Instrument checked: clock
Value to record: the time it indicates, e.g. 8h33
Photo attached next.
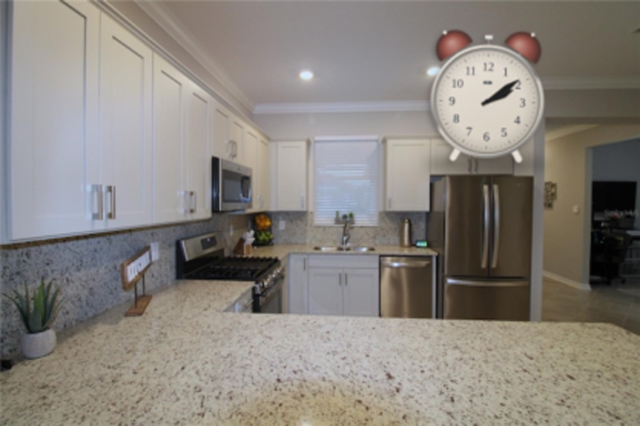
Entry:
2h09
